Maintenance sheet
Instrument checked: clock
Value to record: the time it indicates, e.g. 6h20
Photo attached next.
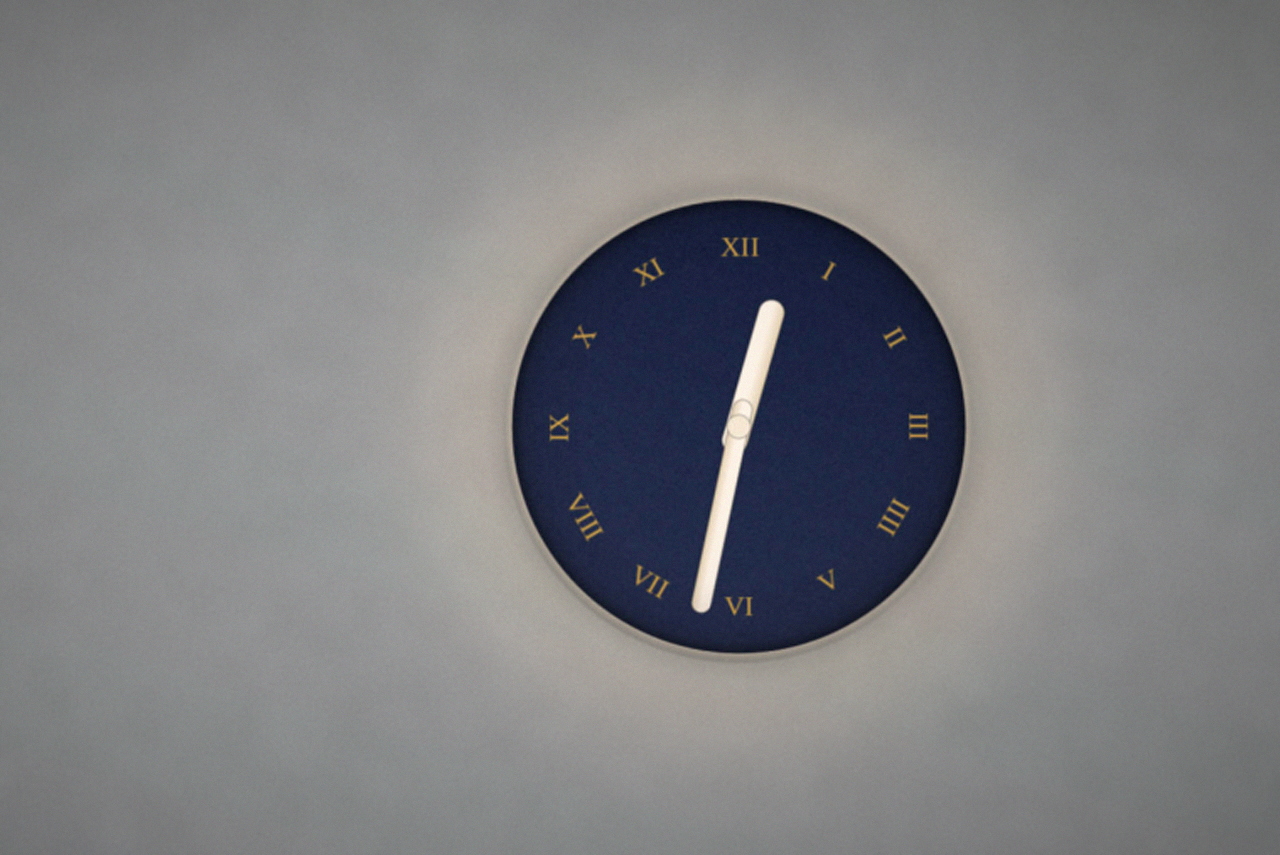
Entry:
12h32
